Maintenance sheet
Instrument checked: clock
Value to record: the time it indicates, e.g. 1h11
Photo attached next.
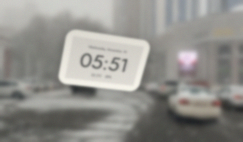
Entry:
5h51
